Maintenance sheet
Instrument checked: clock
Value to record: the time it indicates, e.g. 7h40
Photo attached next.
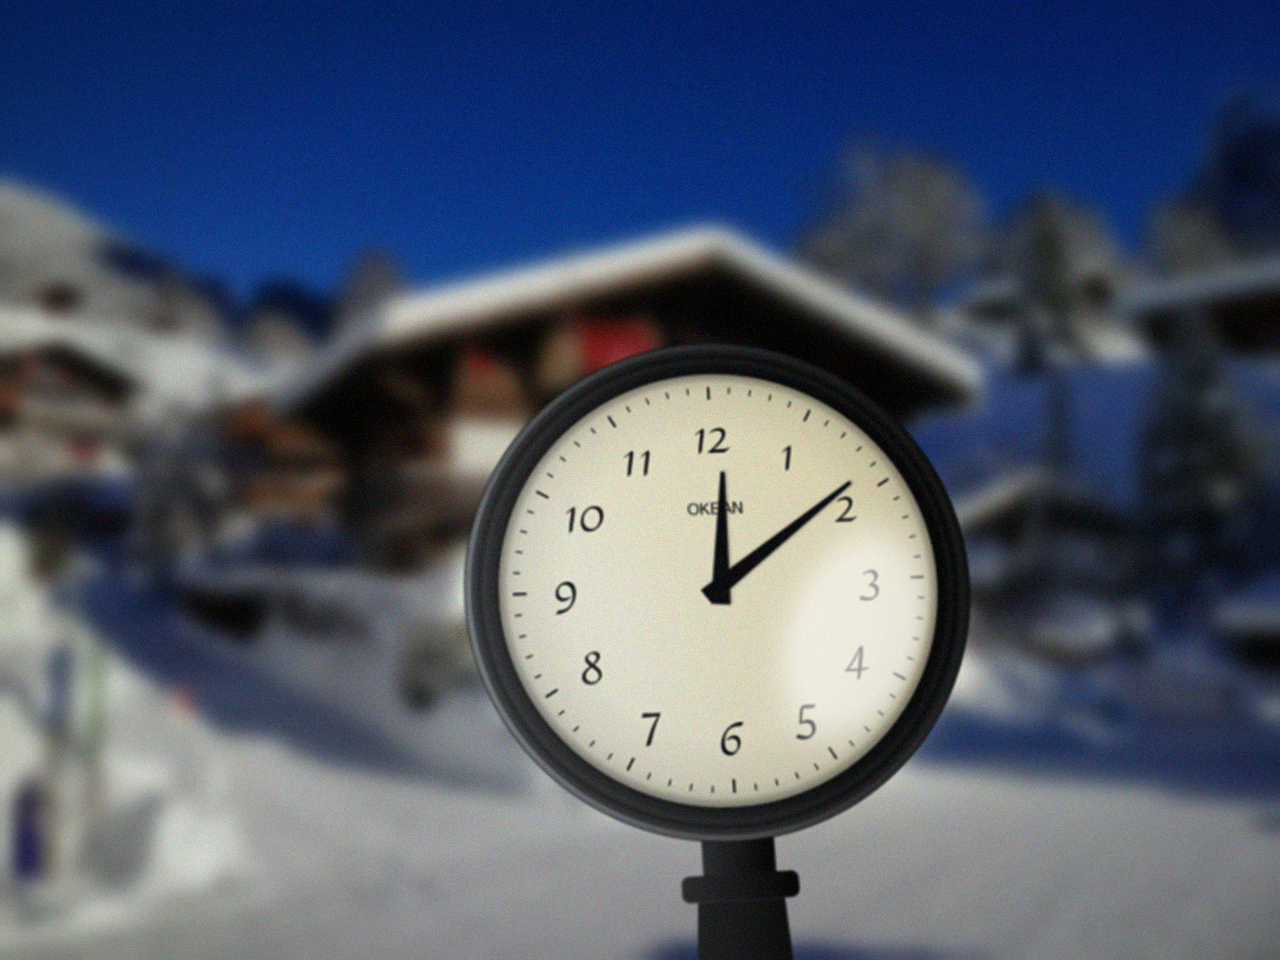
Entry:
12h09
